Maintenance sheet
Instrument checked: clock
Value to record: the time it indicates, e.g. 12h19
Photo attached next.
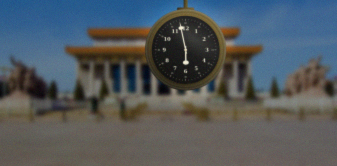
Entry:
5h58
